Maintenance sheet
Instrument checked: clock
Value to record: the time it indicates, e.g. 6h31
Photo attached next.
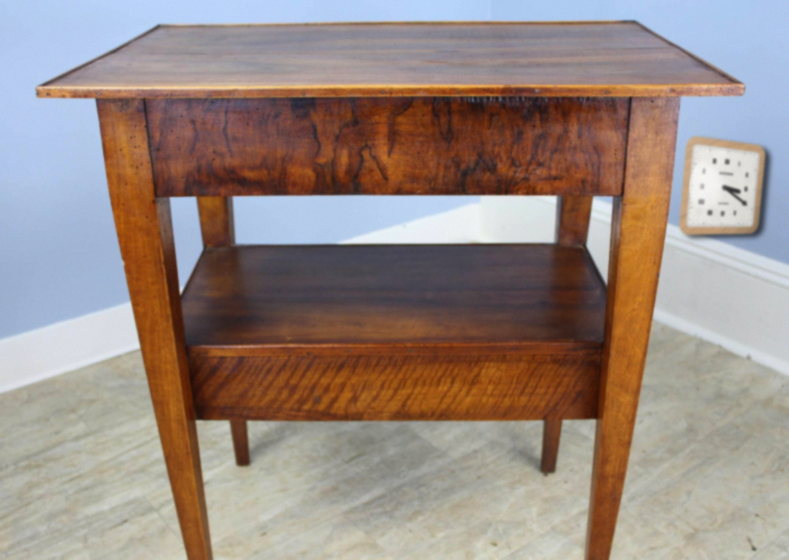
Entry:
3h20
